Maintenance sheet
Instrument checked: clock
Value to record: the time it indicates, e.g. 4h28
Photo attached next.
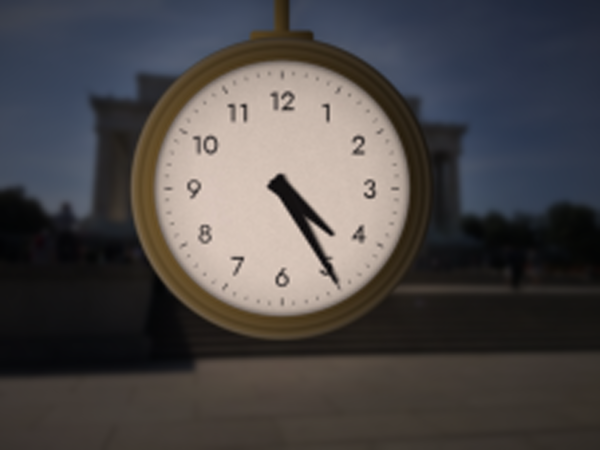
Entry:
4h25
